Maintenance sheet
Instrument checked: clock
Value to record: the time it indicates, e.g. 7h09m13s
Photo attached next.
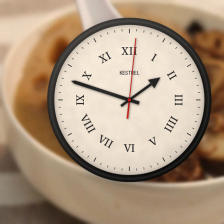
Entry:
1h48m01s
